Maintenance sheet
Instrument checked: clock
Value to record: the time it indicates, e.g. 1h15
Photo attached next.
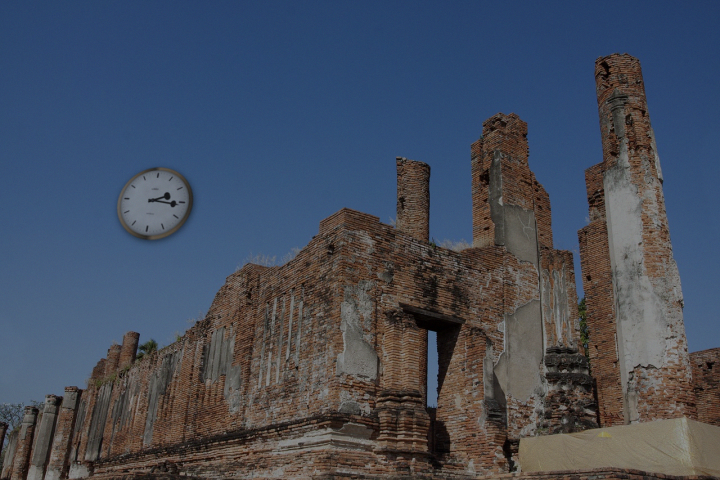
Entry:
2h16
